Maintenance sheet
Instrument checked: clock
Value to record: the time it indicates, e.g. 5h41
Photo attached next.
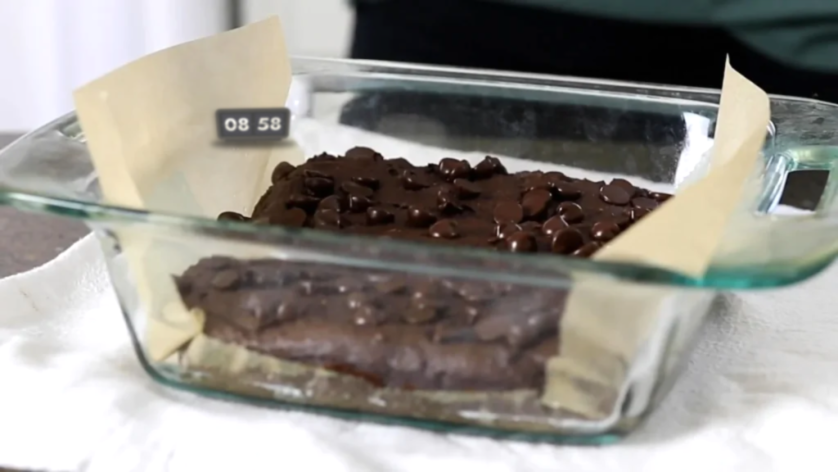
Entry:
8h58
